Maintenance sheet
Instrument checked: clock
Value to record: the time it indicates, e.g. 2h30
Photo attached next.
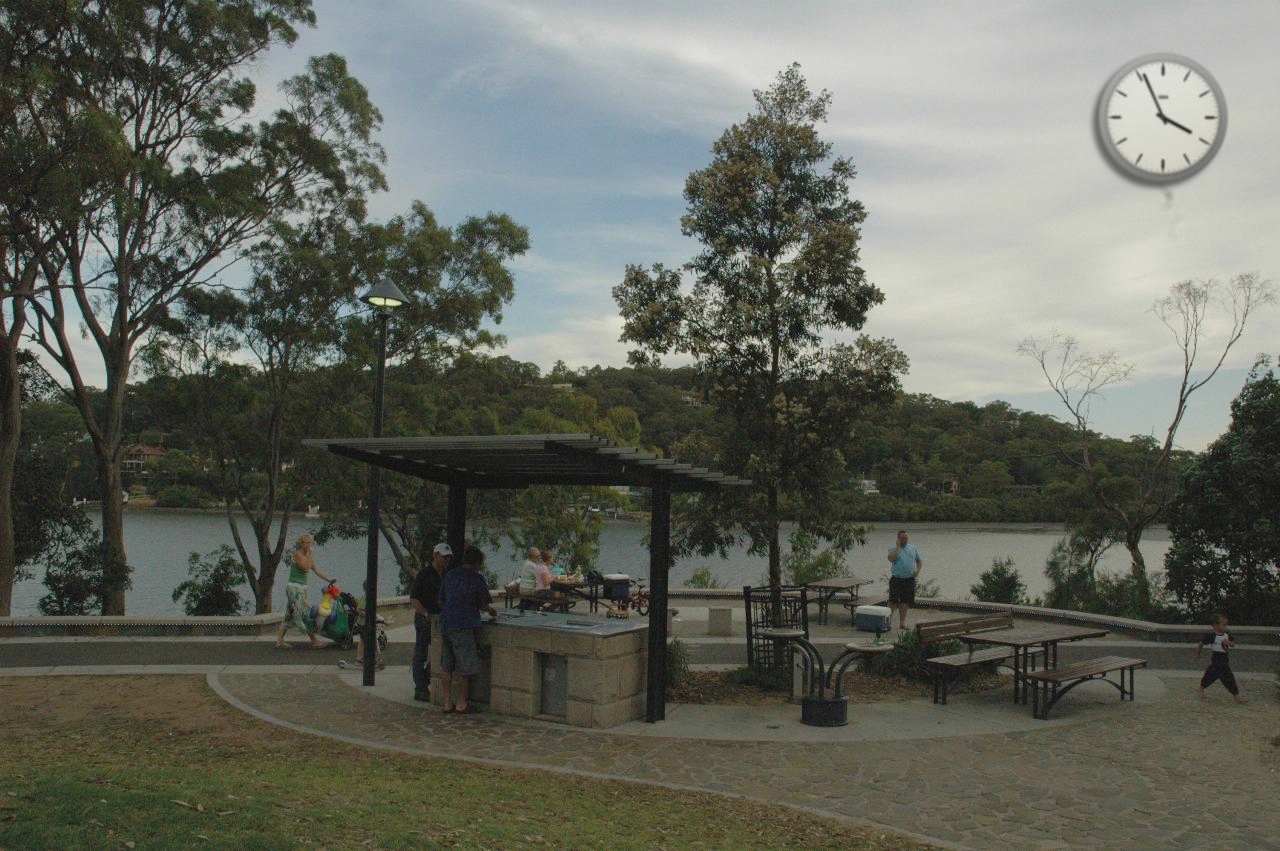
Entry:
3h56
